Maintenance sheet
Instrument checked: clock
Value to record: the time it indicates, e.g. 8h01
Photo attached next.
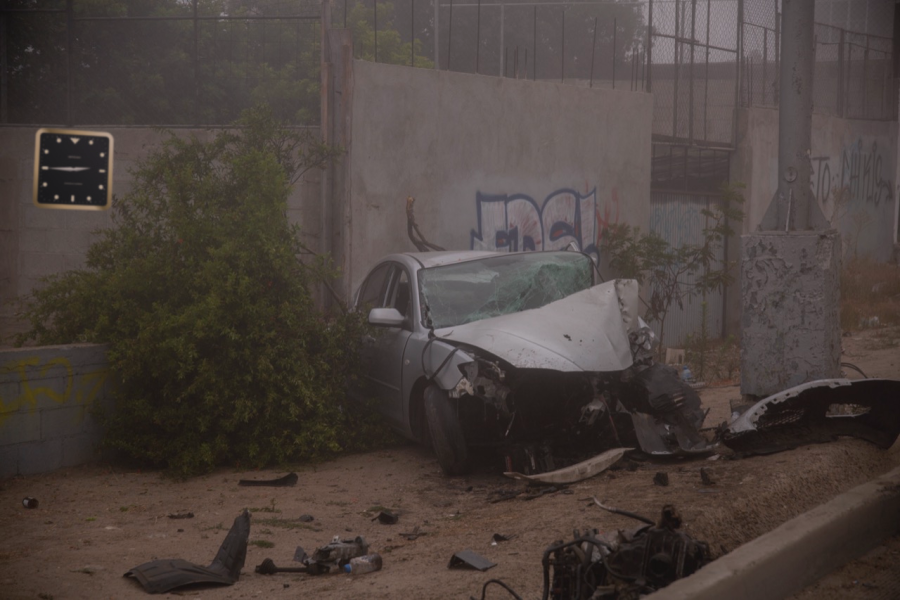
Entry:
2h45
